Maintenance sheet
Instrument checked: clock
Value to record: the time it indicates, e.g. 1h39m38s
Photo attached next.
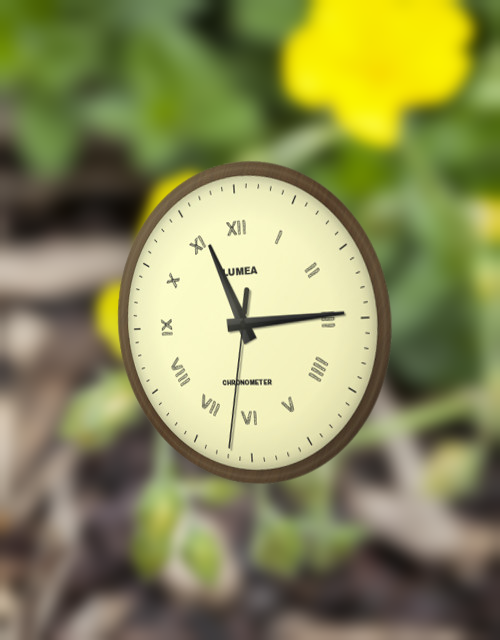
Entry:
11h14m32s
